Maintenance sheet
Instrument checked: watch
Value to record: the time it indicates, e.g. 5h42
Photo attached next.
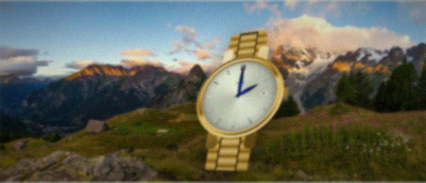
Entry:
2h00
